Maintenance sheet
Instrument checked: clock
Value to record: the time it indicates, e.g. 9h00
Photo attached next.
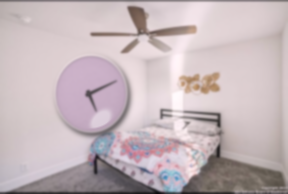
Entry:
5h11
